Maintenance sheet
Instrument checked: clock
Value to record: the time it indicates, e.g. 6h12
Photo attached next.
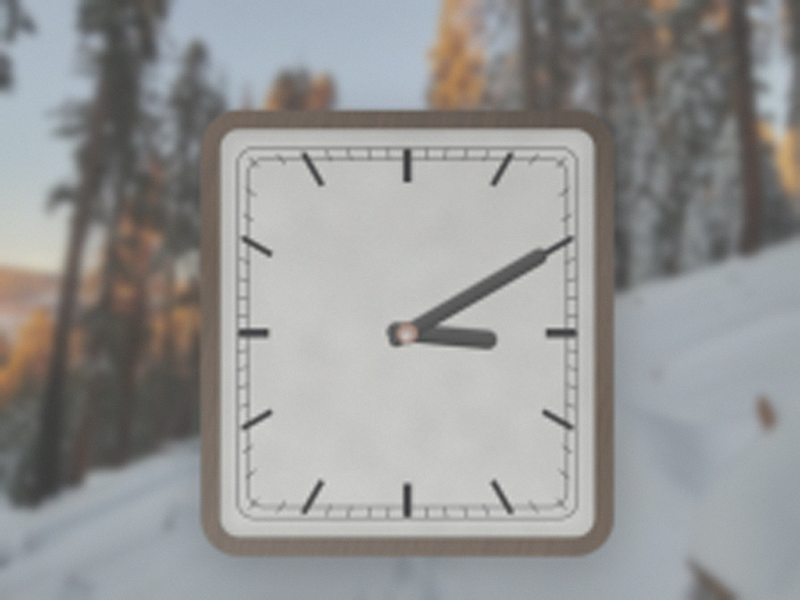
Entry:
3h10
